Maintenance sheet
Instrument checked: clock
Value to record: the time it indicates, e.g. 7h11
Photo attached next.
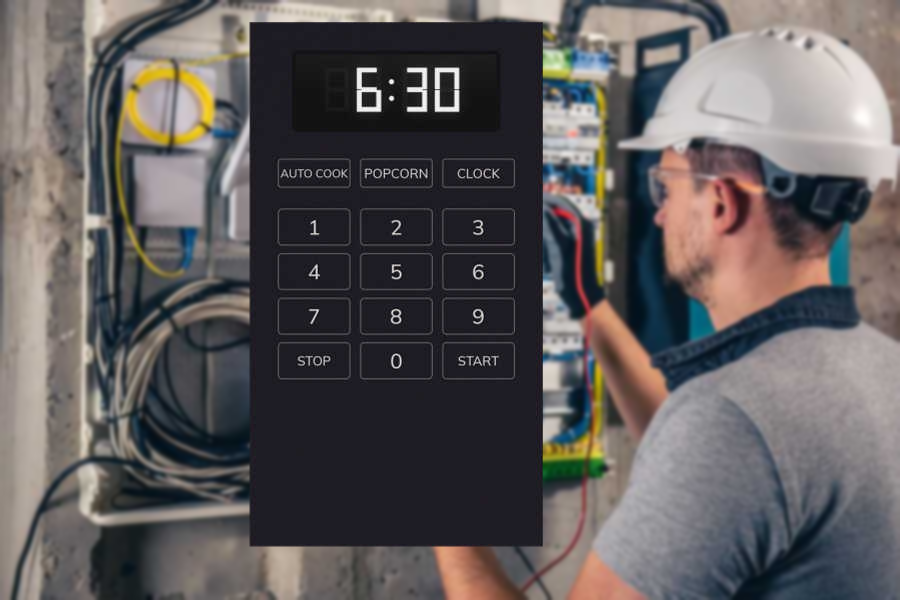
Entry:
6h30
